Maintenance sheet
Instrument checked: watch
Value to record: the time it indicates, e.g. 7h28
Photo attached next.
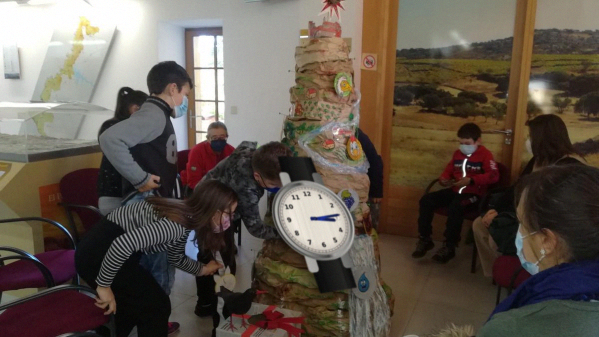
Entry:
3h14
